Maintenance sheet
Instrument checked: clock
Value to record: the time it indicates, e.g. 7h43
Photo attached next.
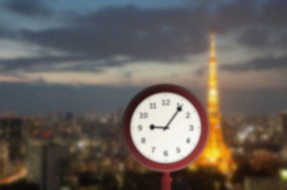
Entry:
9h06
